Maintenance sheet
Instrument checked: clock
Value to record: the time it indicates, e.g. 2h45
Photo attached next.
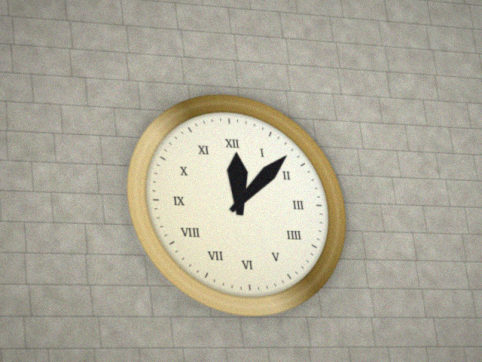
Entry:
12h08
